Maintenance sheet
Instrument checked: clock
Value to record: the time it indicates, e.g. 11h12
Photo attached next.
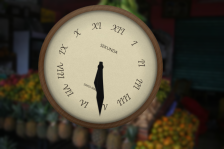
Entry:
5h26
